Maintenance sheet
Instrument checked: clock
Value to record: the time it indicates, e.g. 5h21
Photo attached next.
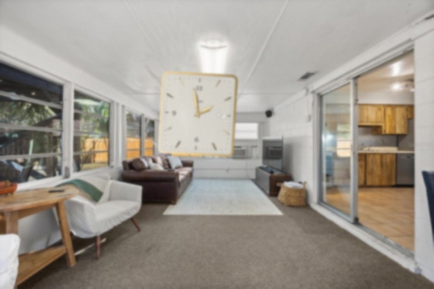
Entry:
1h58
